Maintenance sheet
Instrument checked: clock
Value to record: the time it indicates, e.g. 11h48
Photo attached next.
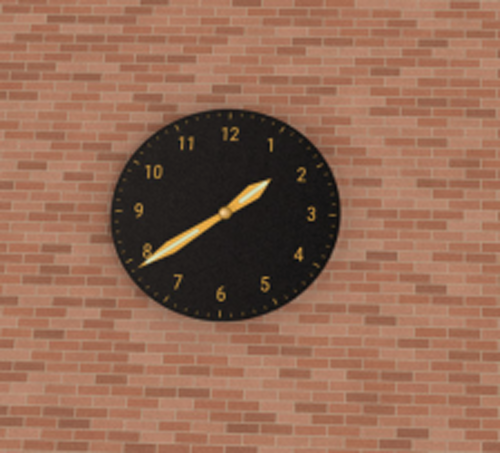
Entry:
1h39
